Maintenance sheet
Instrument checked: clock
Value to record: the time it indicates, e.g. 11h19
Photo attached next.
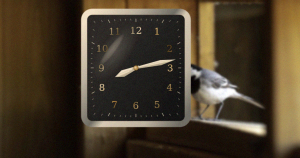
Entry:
8h13
